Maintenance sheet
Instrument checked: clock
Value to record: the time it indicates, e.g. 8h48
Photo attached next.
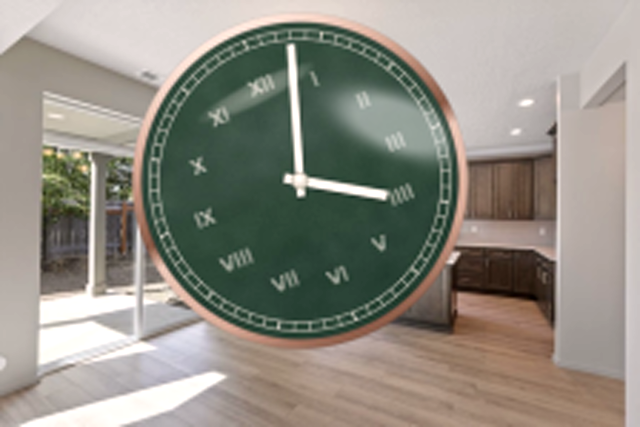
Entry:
4h03
